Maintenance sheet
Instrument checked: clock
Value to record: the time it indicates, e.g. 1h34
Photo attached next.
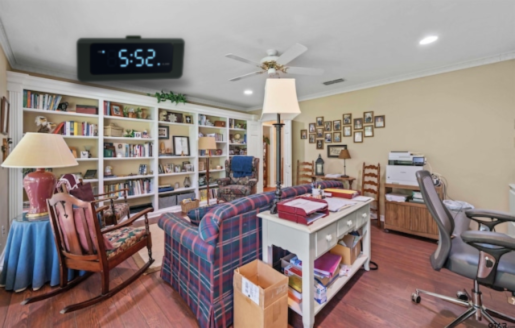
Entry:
5h52
